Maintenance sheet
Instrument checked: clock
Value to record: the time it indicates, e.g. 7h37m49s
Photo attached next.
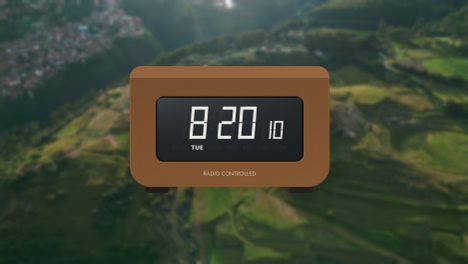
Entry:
8h20m10s
